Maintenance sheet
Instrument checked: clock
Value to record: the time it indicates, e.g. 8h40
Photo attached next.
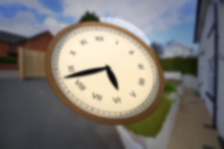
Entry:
5h43
